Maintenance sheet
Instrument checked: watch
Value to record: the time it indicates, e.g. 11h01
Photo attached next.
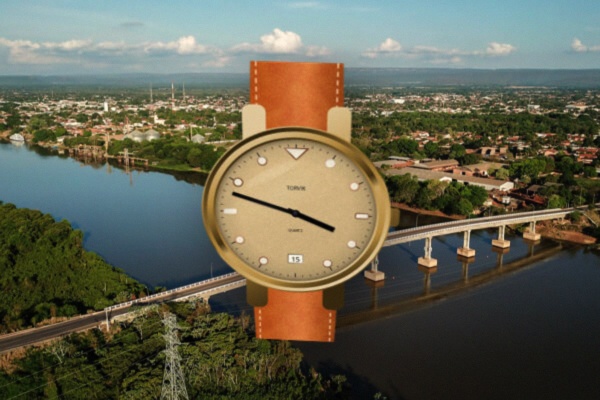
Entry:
3h48
